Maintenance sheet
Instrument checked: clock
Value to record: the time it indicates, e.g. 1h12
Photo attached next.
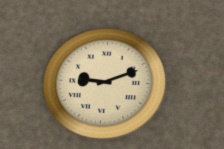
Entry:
9h11
